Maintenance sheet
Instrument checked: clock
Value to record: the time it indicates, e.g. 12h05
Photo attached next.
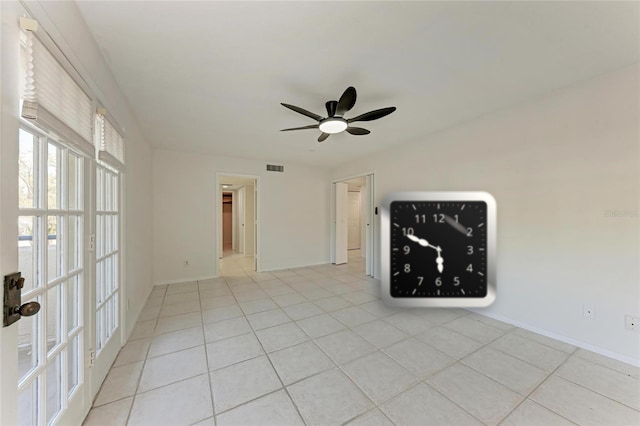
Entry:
5h49
